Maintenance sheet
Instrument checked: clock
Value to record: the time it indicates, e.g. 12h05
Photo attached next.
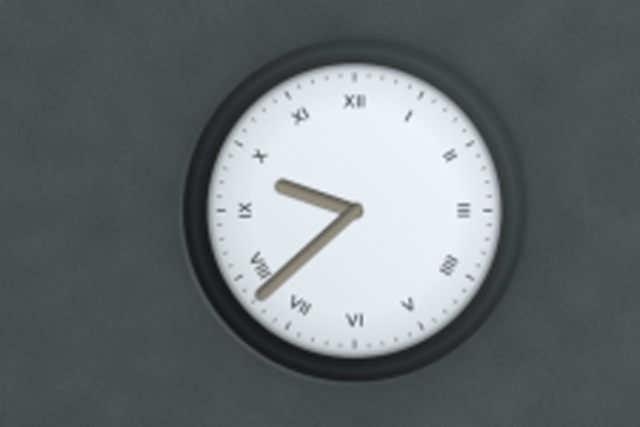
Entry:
9h38
